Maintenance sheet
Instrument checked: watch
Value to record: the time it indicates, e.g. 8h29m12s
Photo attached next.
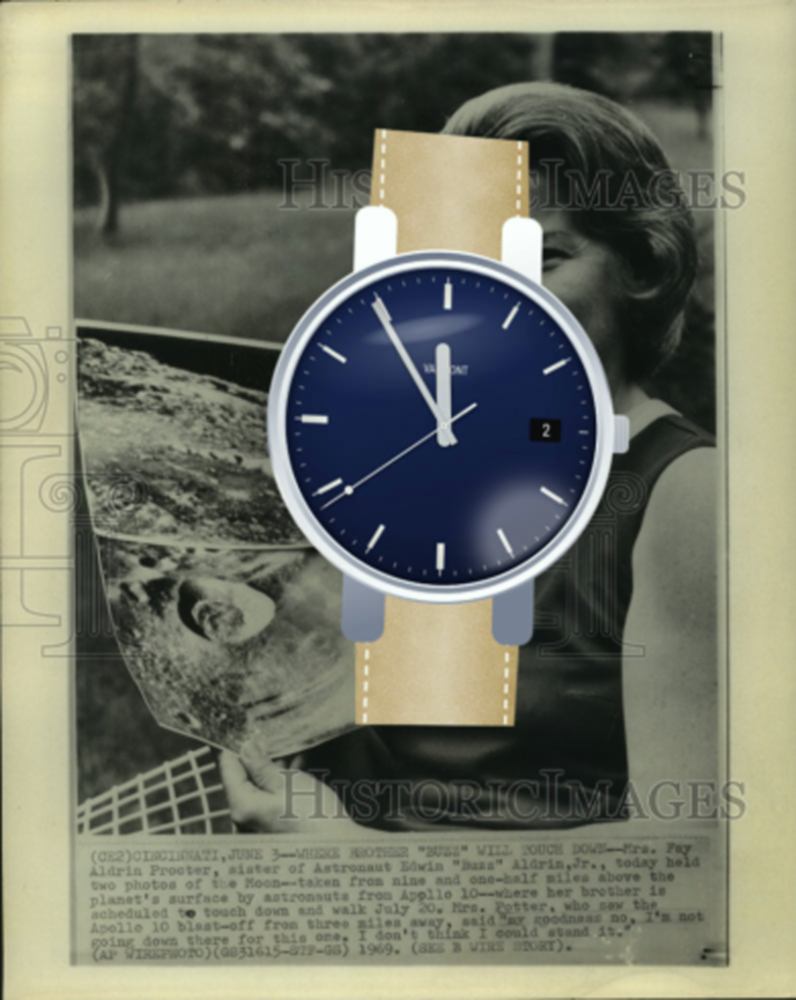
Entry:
11h54m39s
